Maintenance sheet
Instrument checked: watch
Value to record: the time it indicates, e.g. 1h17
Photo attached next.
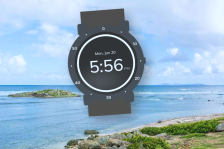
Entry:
5h56
